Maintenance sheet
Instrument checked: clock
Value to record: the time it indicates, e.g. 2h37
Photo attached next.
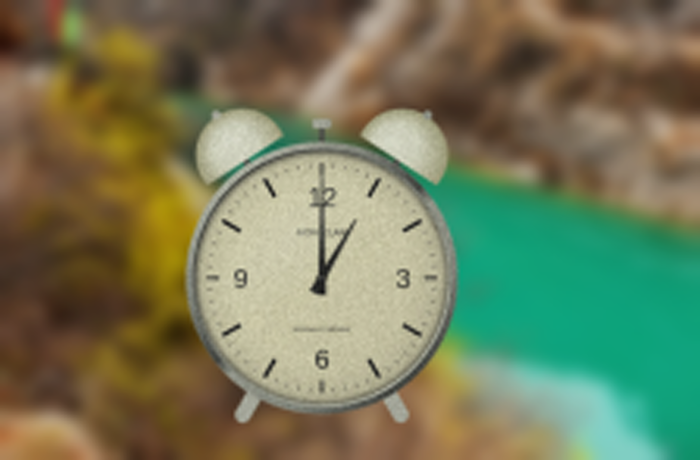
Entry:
1h00
